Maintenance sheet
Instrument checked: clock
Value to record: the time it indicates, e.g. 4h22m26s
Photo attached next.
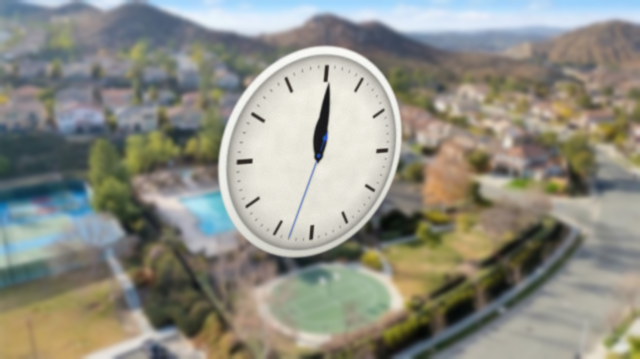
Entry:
12h00m33s
